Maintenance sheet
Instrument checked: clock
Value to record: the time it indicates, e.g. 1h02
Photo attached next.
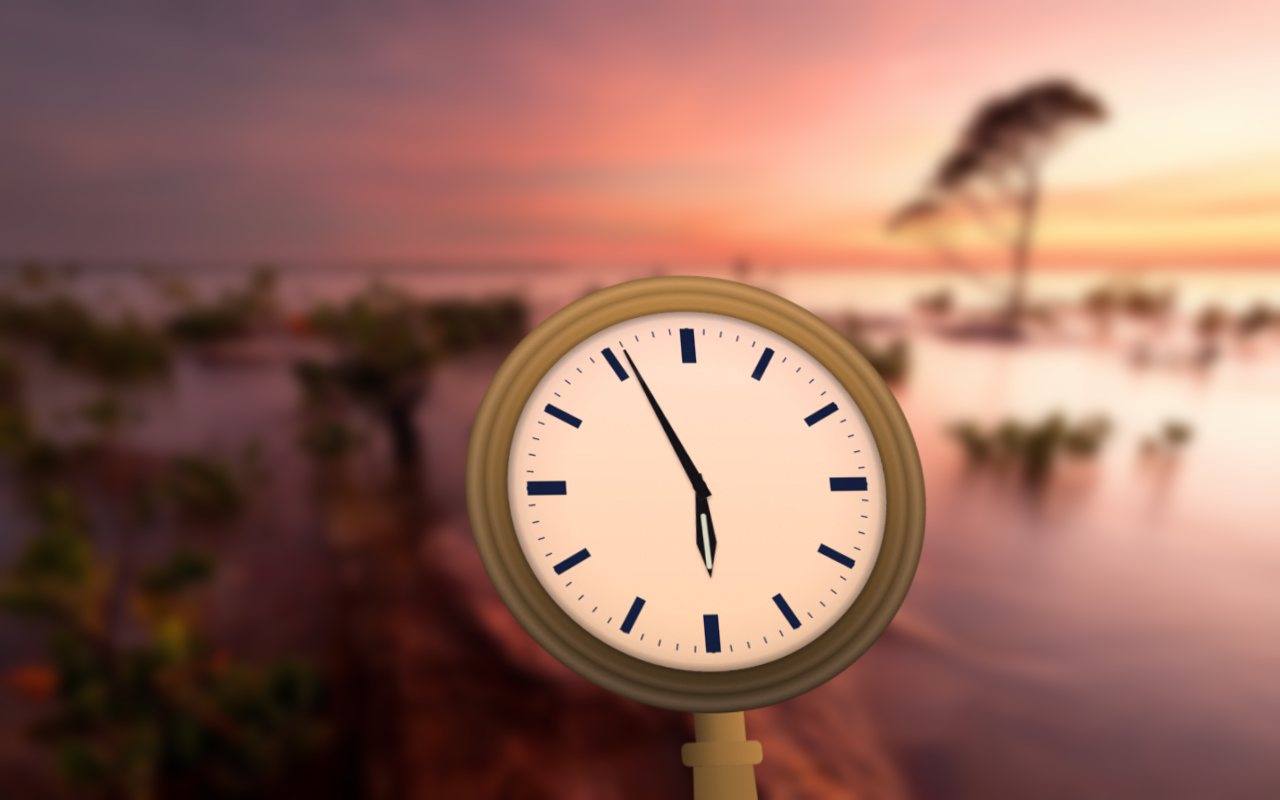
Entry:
5h56
